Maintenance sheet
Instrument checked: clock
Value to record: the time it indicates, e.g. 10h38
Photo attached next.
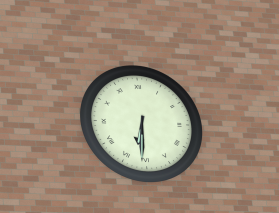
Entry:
6h31
